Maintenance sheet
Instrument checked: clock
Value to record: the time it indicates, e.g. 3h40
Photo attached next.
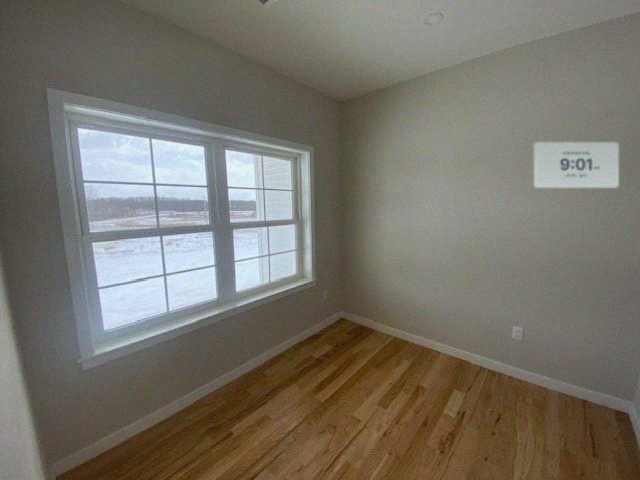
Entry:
9h01
